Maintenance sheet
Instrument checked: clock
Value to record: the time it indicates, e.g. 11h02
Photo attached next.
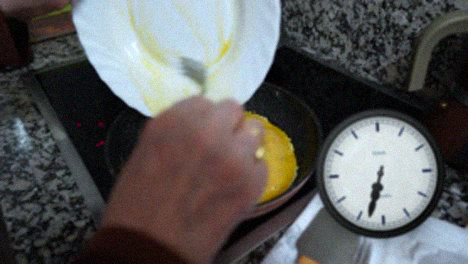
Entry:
6h33
